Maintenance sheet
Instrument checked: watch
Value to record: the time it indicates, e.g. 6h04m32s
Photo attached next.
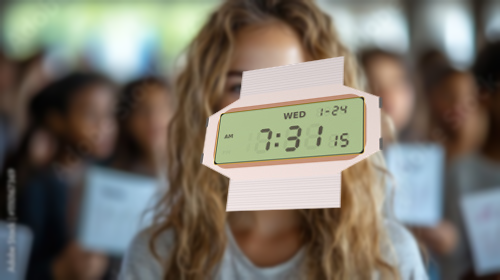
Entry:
7h31m15s
